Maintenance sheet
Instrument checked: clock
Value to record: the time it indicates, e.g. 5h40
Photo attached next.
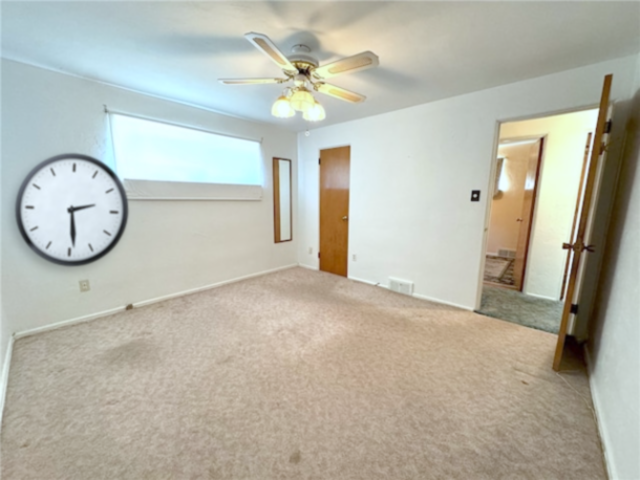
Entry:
2h29
